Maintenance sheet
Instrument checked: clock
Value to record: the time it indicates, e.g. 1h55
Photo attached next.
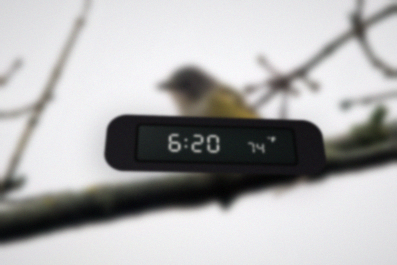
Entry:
6h20
